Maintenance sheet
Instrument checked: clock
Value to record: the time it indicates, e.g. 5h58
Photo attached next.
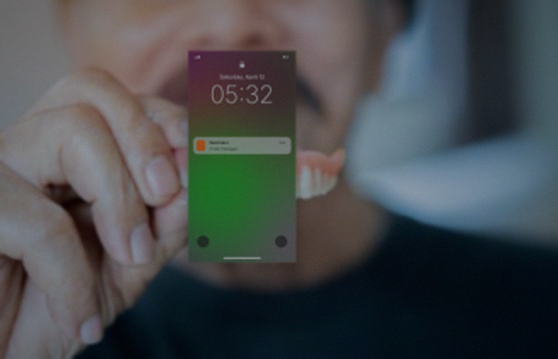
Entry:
5h32
